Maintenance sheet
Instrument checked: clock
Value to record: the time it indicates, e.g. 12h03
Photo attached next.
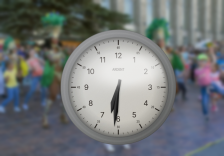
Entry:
6h31
